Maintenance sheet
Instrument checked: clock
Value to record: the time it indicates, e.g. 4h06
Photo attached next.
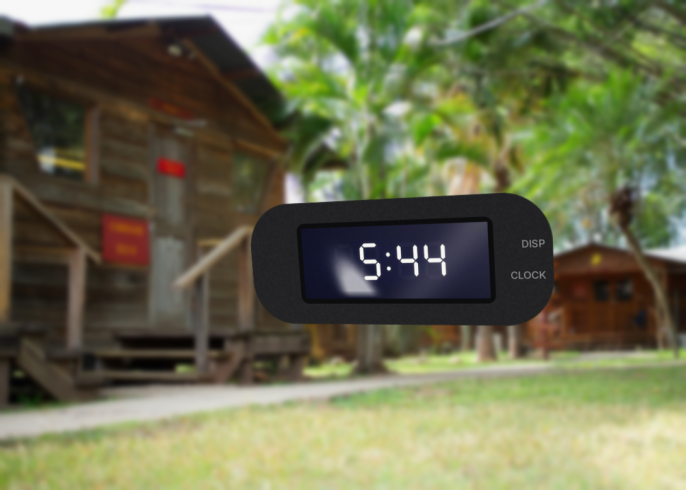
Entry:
5h44
